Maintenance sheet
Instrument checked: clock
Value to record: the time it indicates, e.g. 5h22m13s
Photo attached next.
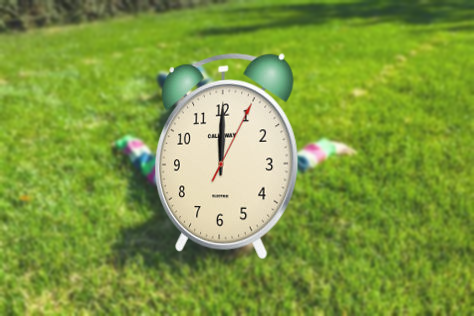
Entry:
12h00m05s
